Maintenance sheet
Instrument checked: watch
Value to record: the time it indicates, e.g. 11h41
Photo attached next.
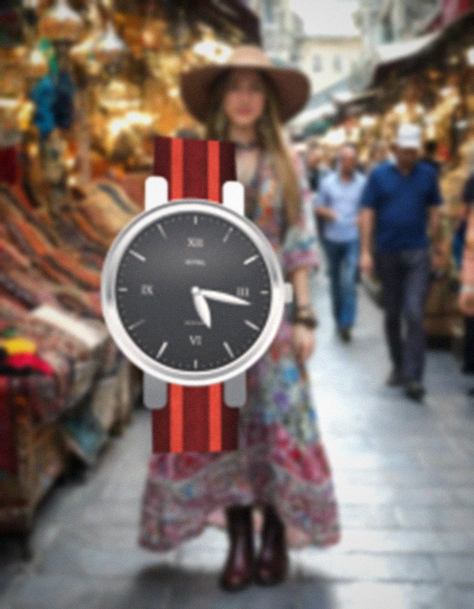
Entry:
5h17
